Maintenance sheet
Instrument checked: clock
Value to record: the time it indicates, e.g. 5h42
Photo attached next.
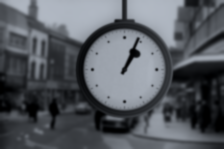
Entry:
1h04
